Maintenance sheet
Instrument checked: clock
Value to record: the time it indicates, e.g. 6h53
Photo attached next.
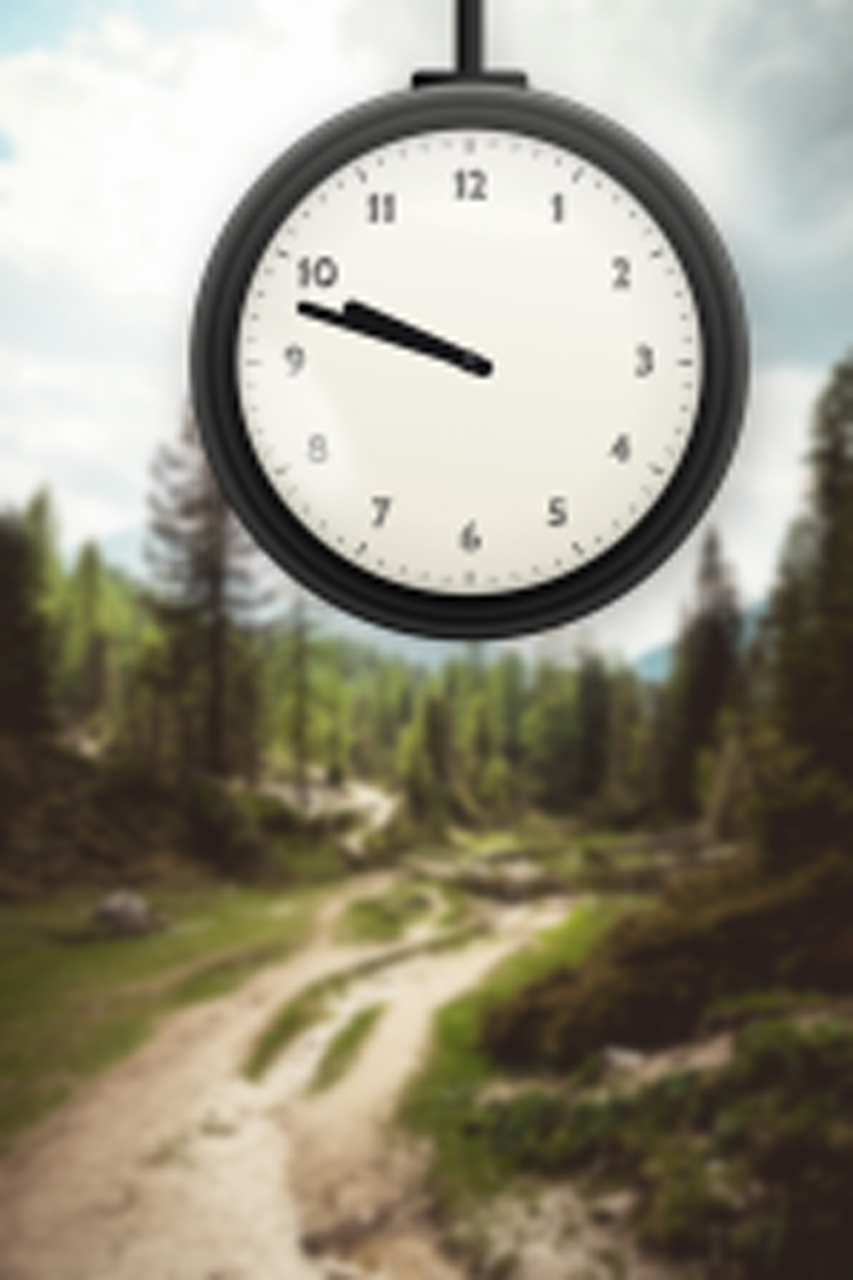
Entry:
9h48
